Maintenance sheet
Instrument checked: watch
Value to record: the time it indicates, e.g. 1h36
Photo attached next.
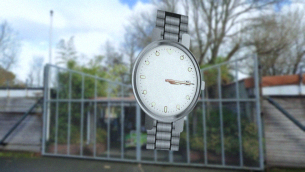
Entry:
3h15
